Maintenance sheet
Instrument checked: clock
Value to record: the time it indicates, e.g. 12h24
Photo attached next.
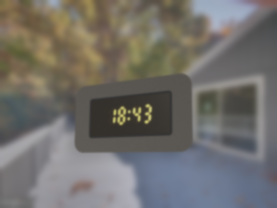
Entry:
18h43
